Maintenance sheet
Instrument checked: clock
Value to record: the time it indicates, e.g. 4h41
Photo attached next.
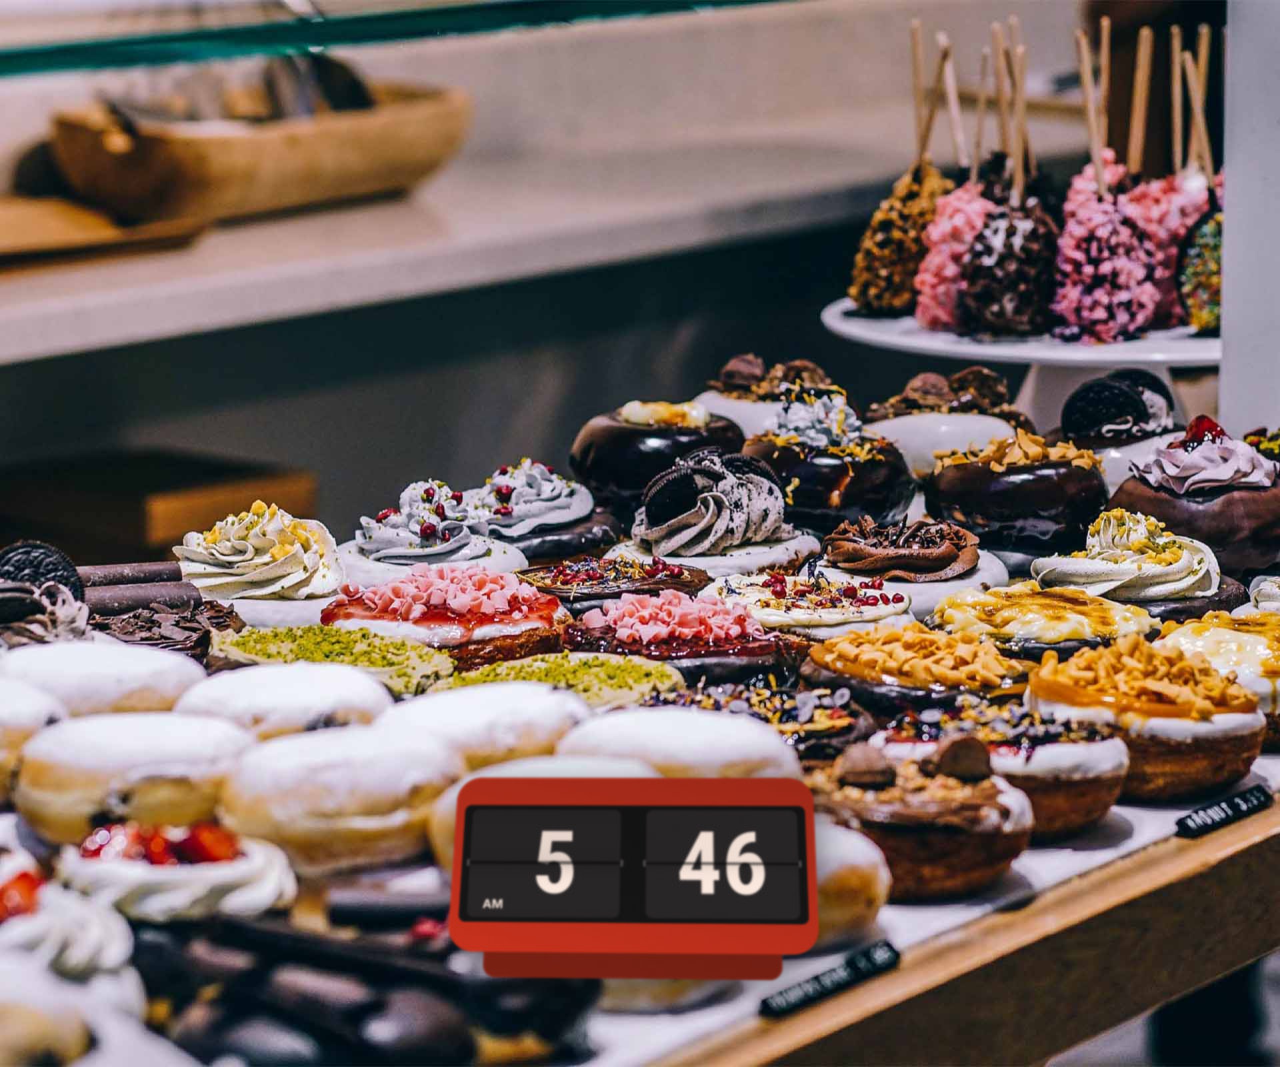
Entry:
5h46
